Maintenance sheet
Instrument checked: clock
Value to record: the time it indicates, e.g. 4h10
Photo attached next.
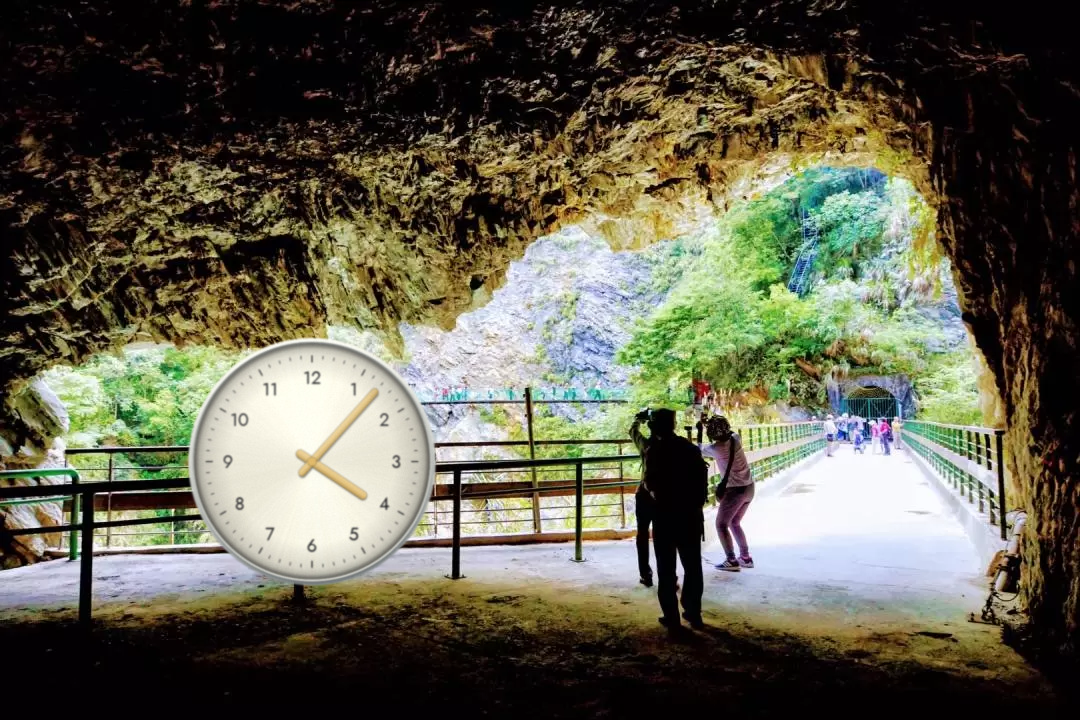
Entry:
4h07
